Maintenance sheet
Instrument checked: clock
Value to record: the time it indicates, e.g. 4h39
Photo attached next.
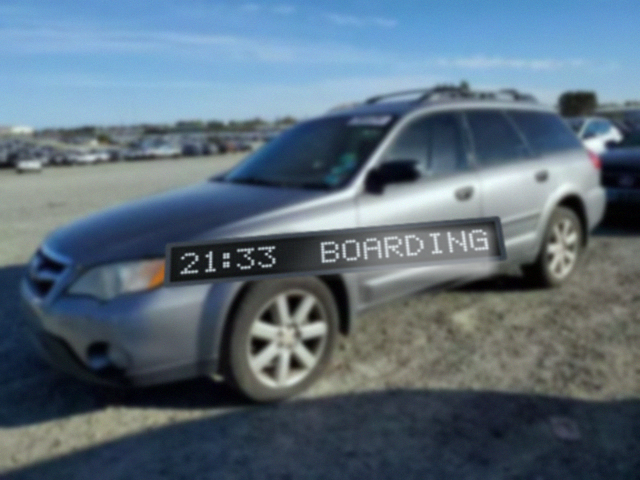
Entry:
21h33
